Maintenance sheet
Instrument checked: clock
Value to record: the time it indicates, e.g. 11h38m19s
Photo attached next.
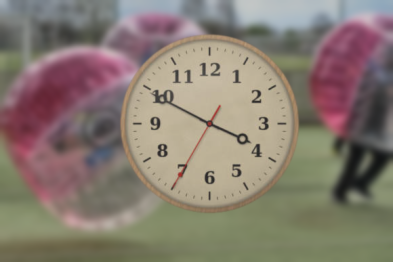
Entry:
3h49m35s
